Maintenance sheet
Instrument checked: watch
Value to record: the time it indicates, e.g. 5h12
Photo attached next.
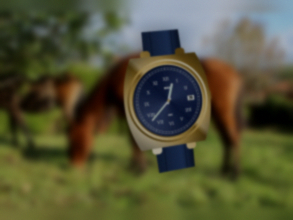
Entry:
12h38
